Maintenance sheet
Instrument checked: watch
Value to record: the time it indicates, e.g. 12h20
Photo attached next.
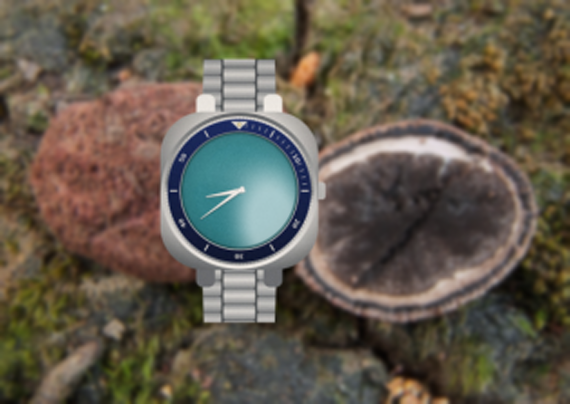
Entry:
8h39
